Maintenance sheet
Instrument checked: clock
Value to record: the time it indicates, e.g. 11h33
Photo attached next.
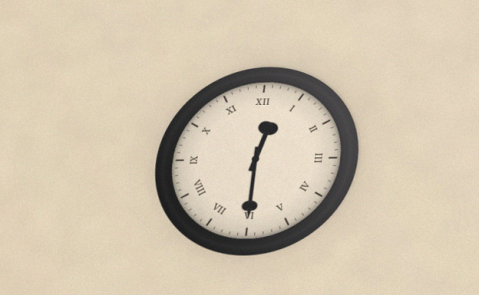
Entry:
12h30
